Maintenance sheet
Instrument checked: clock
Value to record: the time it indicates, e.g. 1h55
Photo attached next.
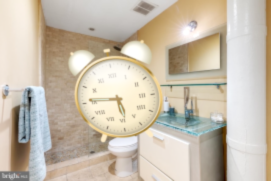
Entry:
5h46
